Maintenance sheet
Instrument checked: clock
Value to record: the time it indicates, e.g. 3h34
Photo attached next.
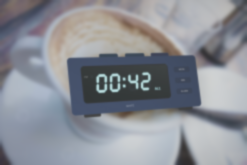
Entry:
0h42
